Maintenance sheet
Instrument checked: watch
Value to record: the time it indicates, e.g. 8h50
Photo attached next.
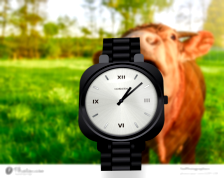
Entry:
1h08
